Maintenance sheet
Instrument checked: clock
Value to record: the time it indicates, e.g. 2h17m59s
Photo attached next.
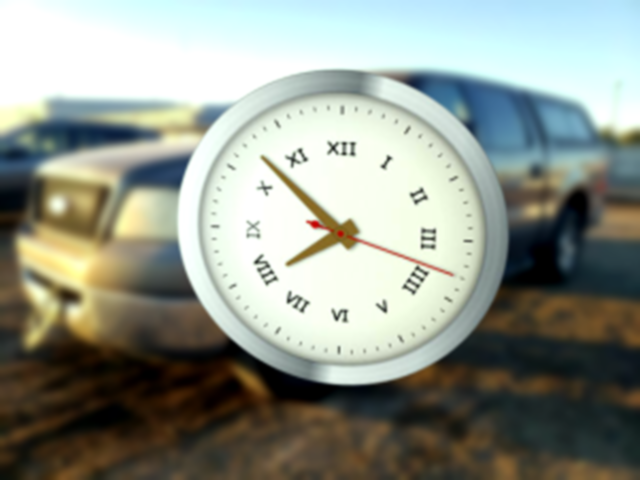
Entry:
7h52m18s
